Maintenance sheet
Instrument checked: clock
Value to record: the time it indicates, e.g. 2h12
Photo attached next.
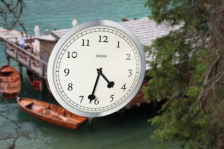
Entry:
4h32
